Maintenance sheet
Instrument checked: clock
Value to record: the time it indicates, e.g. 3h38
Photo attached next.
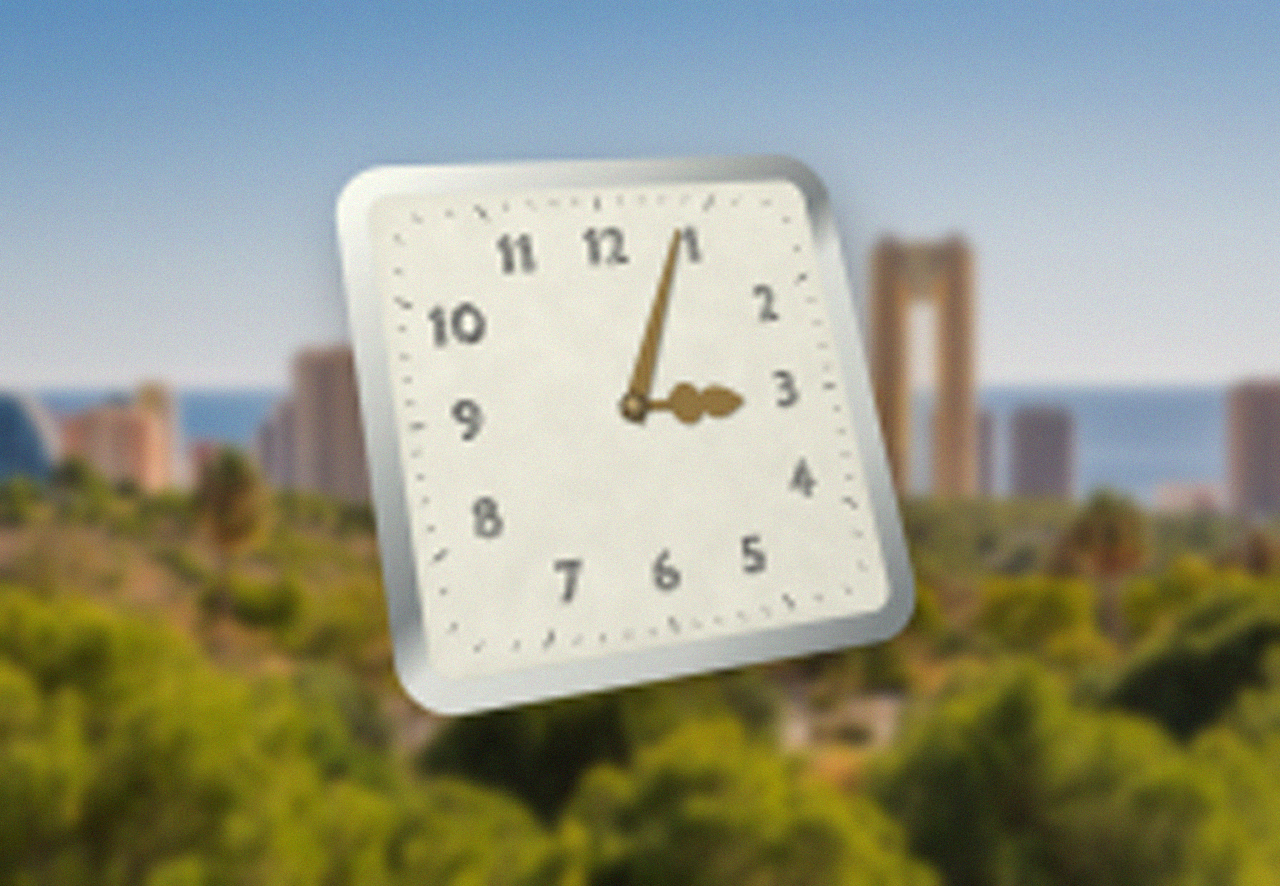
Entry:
3h04
